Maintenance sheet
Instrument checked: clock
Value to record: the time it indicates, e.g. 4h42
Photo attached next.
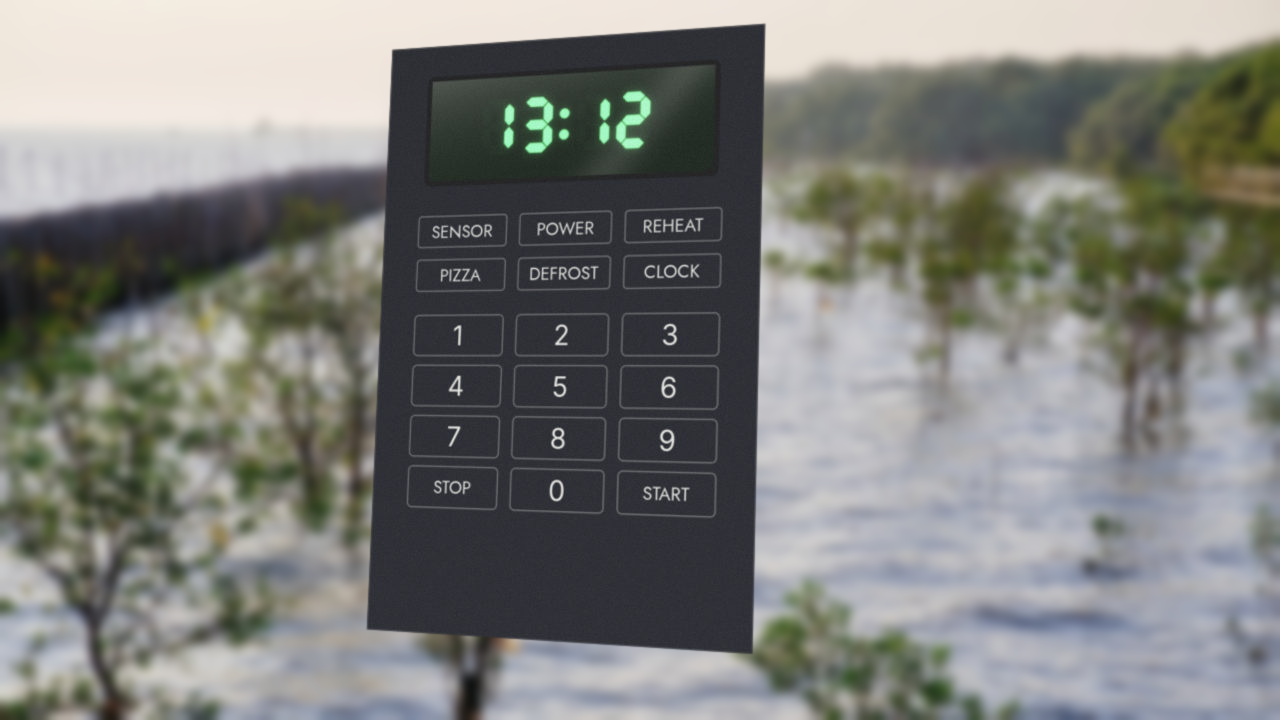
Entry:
13h12
